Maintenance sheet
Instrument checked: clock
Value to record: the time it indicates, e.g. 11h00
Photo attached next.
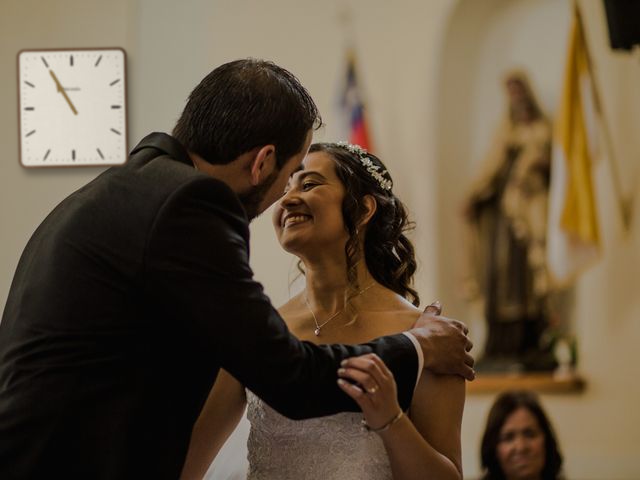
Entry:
10h55
